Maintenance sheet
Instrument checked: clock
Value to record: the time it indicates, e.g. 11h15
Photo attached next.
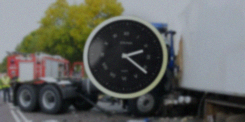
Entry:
2h21
